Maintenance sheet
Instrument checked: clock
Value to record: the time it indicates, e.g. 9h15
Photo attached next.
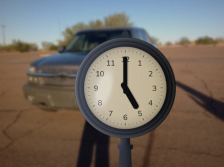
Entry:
5h00
